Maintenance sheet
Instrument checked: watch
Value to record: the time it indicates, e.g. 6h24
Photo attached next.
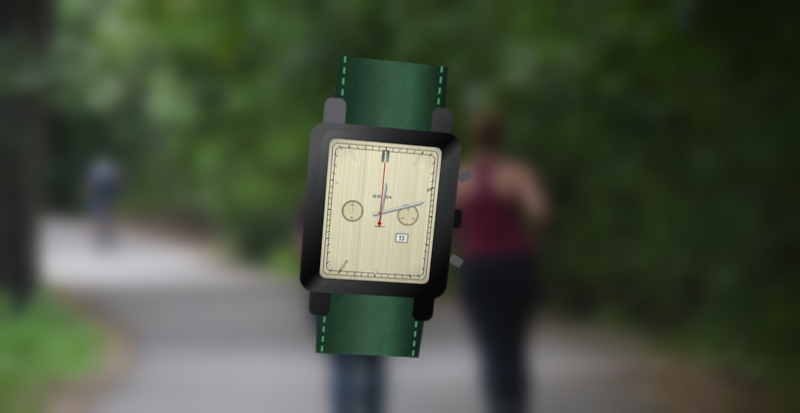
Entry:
12h12
